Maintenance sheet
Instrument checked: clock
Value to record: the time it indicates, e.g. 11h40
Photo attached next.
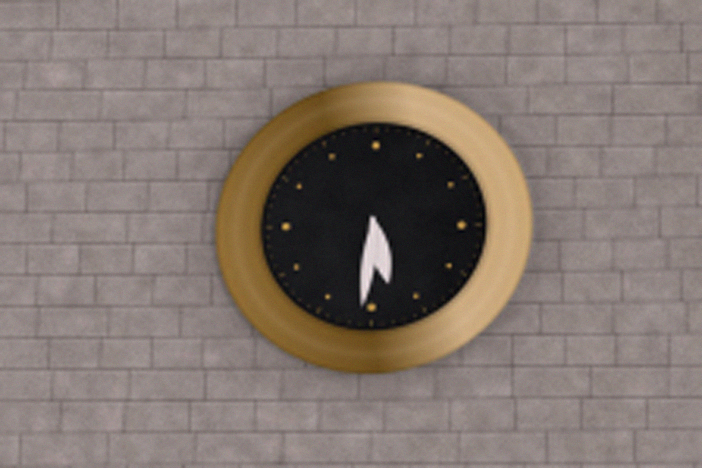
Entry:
5h31
